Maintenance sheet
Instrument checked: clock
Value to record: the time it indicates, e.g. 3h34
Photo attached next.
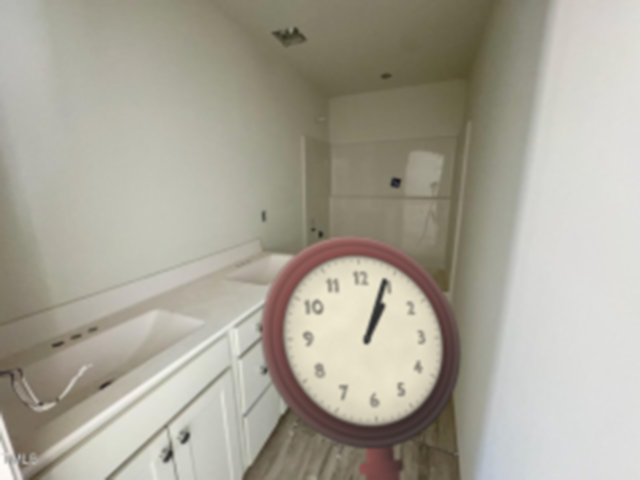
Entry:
1h04
